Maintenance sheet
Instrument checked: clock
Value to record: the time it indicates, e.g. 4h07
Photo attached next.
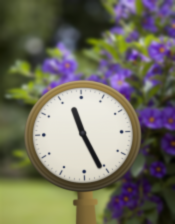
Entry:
11h26
